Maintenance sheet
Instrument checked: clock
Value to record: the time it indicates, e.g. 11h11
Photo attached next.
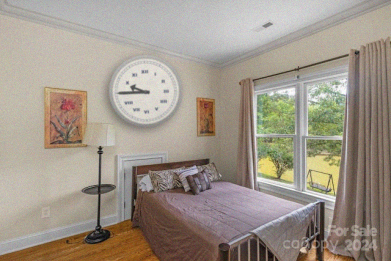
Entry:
9h45
